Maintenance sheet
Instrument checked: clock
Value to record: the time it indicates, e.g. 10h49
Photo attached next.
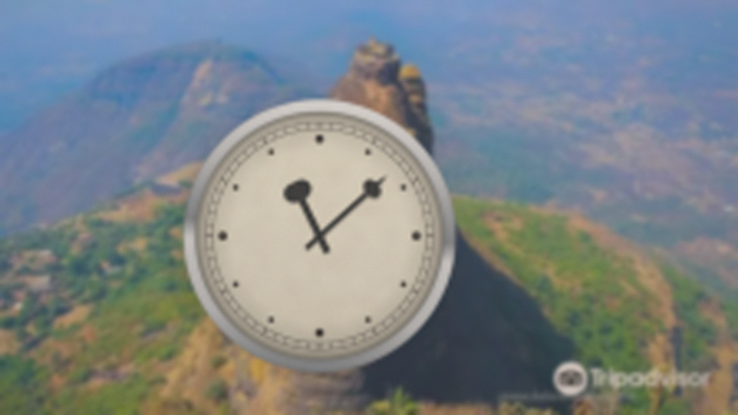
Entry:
11h08
